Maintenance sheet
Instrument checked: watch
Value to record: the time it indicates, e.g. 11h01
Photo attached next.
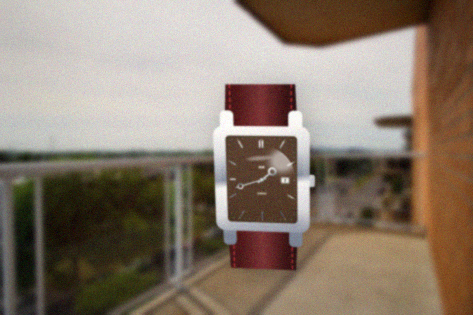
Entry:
1h42
